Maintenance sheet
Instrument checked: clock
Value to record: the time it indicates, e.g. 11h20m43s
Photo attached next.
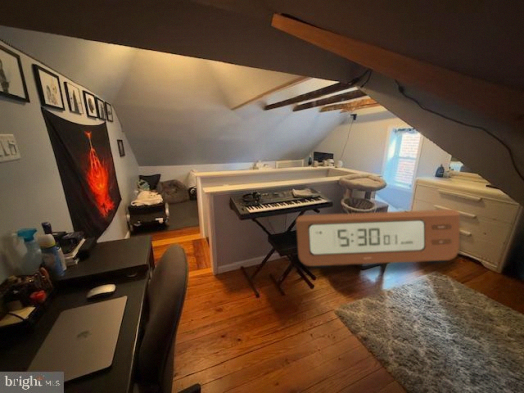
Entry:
5h30m01s
